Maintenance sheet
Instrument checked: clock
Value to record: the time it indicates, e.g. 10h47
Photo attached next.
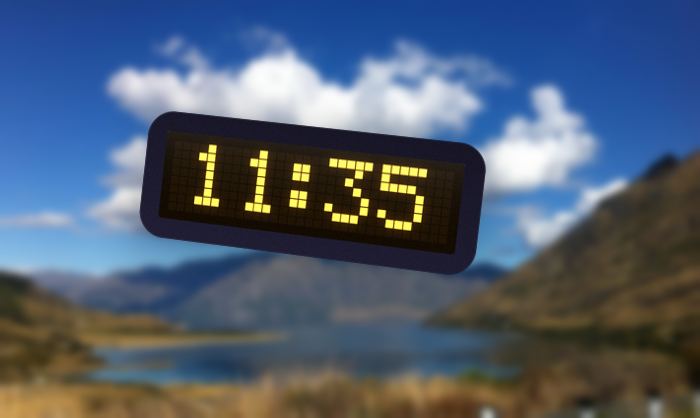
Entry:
11h35
